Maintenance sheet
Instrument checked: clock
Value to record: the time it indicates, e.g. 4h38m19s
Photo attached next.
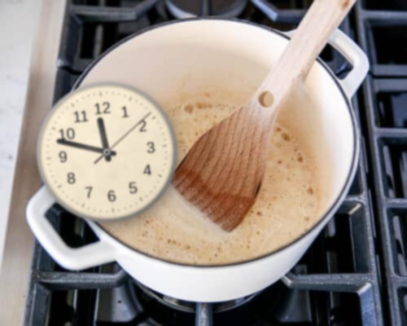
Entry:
11h48m09s
